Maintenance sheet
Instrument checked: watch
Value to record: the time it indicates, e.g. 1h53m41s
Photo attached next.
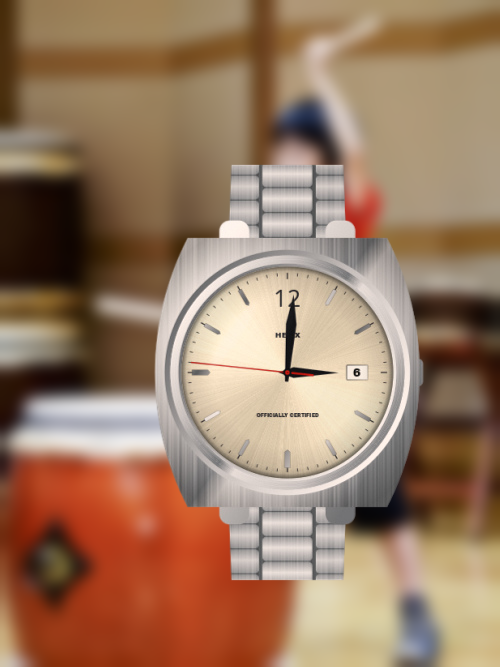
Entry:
3h00m46s
